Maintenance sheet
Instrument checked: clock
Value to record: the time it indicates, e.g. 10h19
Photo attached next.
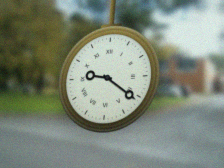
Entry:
9h21
